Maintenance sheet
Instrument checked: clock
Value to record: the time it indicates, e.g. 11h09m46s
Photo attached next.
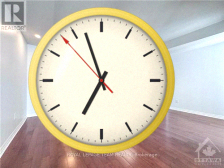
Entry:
6h56m53s
